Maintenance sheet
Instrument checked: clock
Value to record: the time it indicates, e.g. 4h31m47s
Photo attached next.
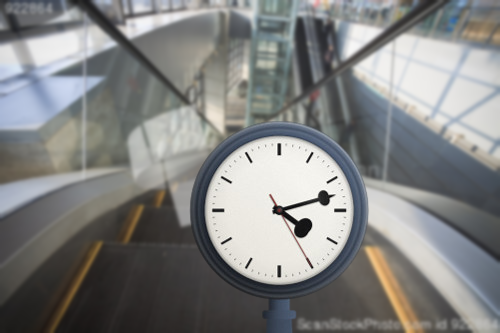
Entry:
4h12m25s
